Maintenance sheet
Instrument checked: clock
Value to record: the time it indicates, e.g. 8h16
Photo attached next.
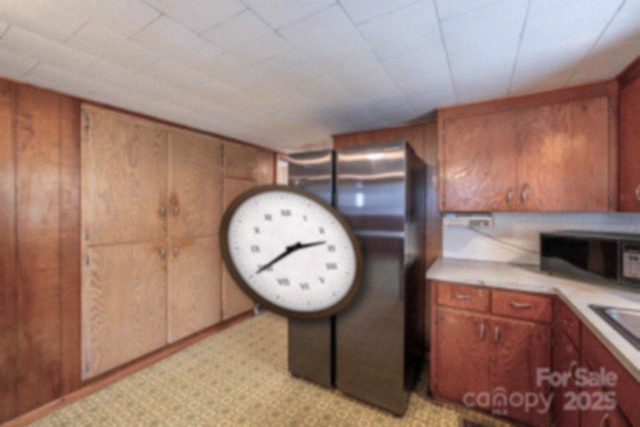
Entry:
2h40
